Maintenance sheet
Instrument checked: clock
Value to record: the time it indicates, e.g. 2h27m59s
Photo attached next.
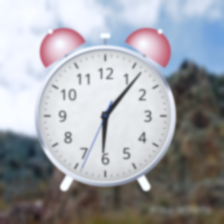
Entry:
6h06m34s
